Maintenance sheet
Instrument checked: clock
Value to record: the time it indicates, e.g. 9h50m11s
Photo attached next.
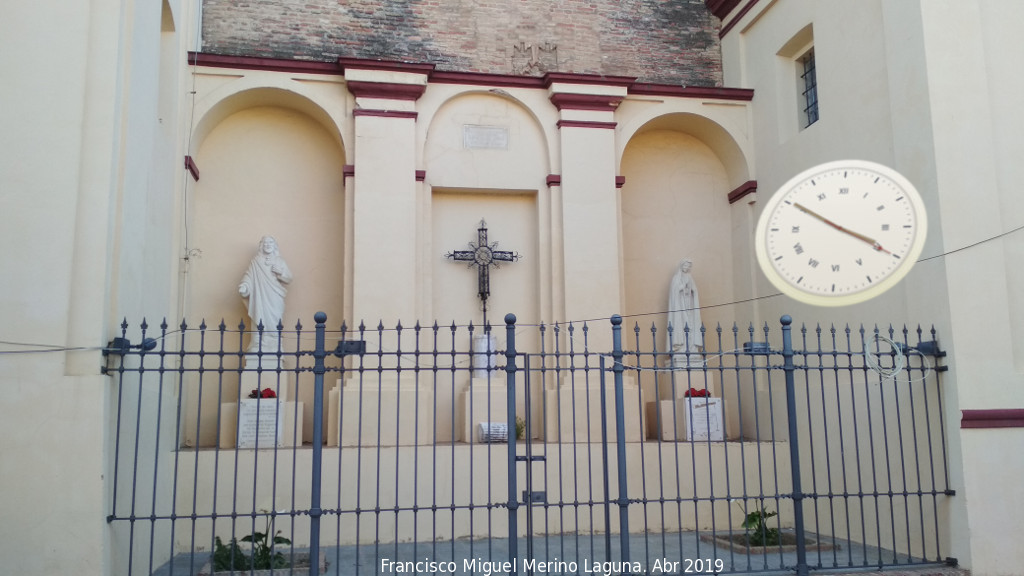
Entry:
3h50m20s
